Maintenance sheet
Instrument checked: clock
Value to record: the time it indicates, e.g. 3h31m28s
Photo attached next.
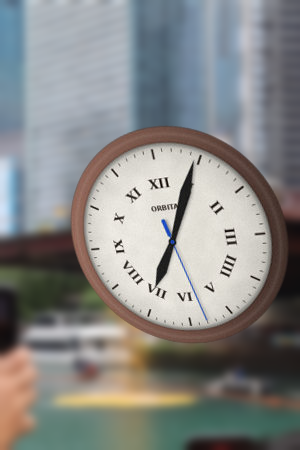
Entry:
7h04m28s
